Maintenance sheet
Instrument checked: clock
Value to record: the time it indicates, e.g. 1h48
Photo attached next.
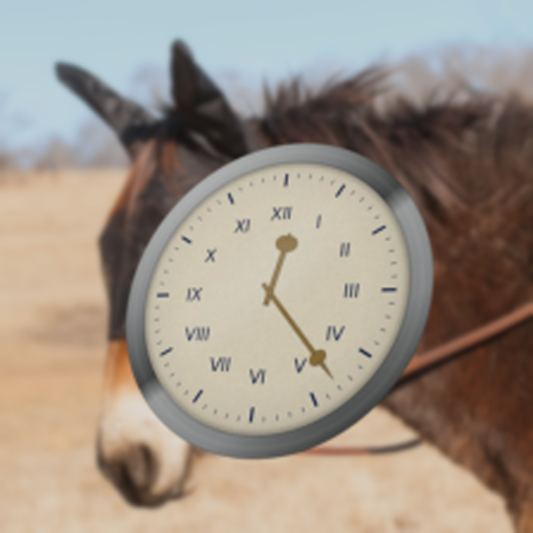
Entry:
12h23
